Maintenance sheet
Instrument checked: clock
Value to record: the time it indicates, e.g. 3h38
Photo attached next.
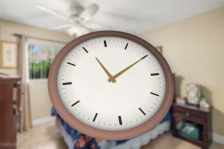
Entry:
11h10
